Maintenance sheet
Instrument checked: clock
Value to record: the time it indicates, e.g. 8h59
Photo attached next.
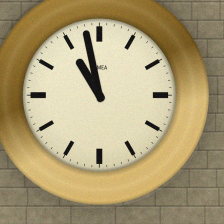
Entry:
10h58
